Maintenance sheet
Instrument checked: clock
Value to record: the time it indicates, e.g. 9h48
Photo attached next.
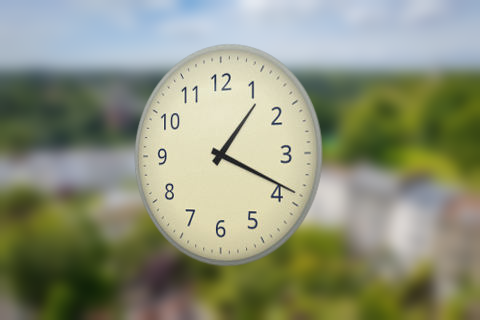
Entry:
1h19
